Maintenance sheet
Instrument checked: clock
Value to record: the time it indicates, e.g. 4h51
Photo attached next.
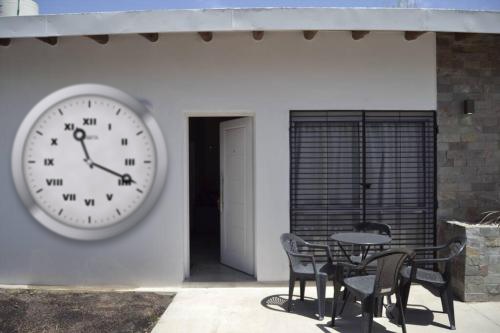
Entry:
11h19
